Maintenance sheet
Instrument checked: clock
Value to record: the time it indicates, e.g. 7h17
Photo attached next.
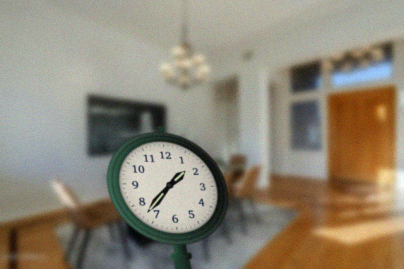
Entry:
1h37
